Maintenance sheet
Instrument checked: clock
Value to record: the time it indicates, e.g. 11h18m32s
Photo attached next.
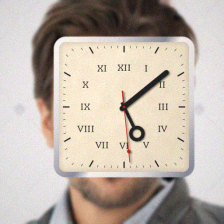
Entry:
5h08m29s
